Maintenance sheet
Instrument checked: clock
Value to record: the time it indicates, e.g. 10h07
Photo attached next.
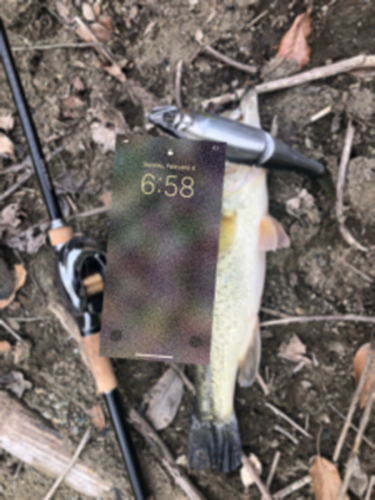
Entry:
6h58
